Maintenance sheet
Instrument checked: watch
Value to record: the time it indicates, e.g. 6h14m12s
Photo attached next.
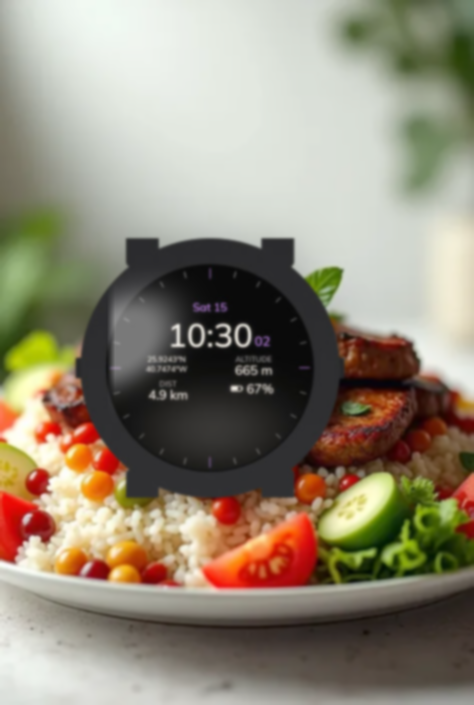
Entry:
10h30m02s
